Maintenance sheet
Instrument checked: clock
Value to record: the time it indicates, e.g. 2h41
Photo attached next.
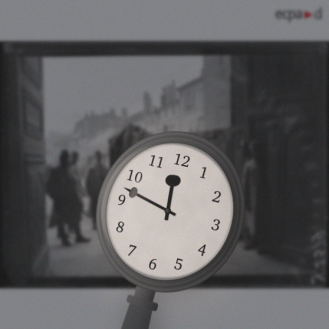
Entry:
11h47
